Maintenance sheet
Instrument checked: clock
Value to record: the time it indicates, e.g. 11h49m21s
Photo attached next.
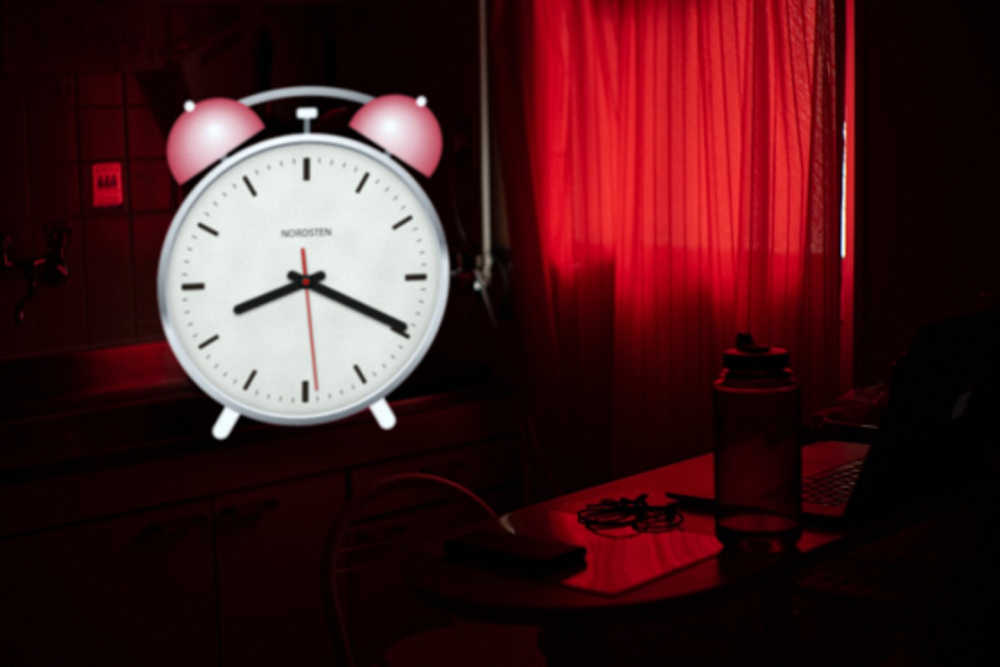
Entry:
8h19m29s
